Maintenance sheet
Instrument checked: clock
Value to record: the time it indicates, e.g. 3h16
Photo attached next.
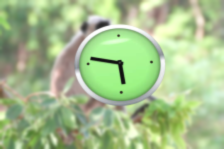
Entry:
5h47
